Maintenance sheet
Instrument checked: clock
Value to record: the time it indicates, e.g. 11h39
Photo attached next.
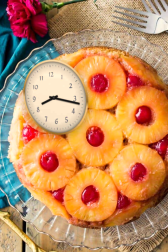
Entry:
8h17
